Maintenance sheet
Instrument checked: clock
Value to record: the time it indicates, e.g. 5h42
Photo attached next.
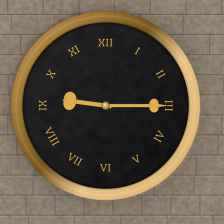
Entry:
9h15
